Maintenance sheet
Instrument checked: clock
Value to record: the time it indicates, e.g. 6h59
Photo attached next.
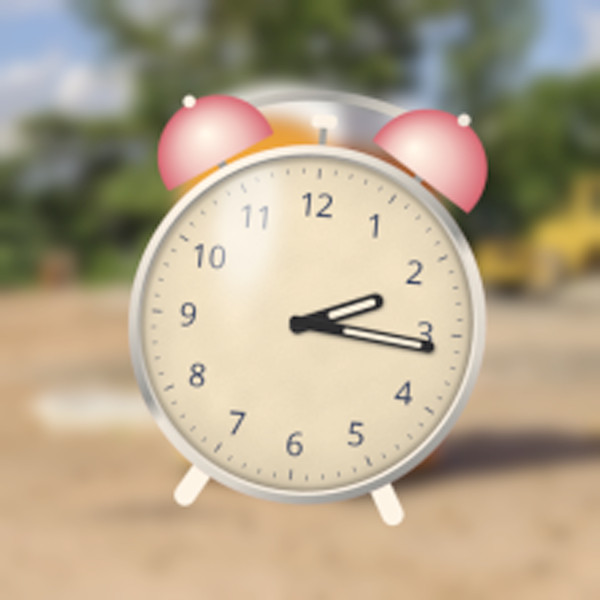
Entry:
2h16
